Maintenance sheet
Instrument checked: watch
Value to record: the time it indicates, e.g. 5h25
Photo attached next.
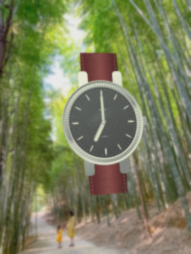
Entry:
7h00
